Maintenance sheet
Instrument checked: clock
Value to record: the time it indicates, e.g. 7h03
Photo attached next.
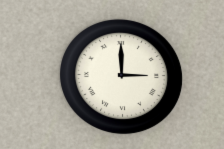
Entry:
3h00
